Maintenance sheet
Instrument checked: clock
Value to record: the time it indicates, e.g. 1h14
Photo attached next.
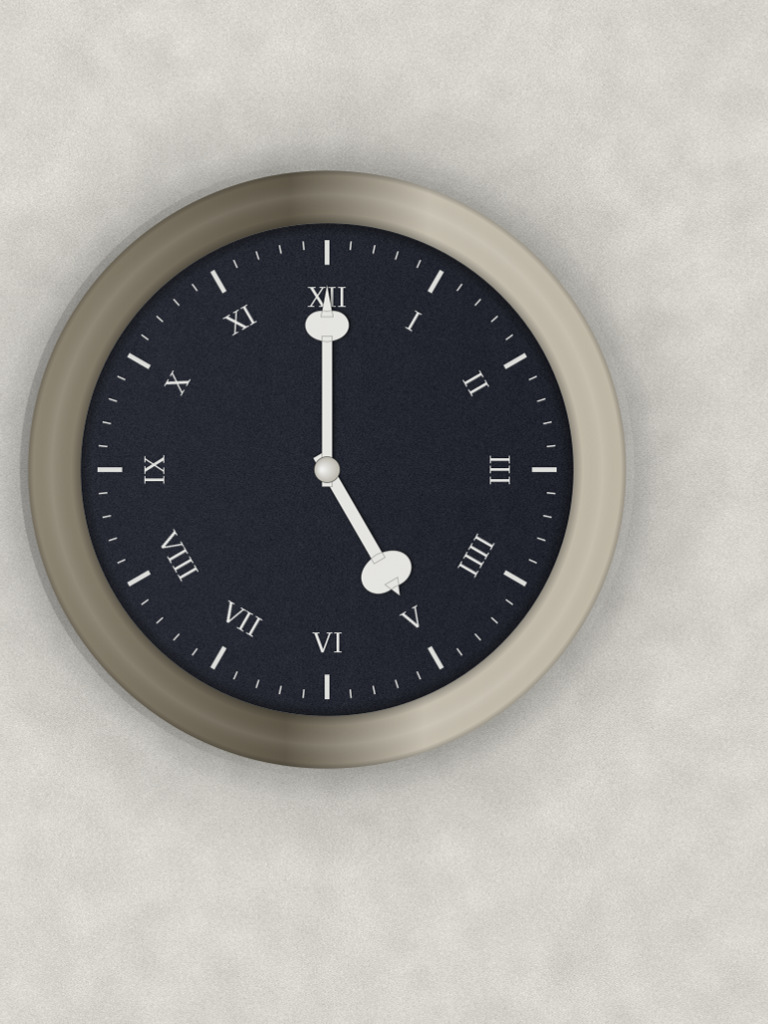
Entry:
5h00
